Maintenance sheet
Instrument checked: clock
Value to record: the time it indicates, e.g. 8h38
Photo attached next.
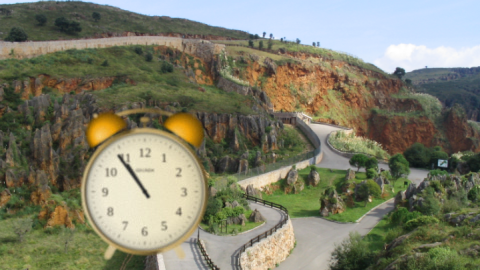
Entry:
10h54
